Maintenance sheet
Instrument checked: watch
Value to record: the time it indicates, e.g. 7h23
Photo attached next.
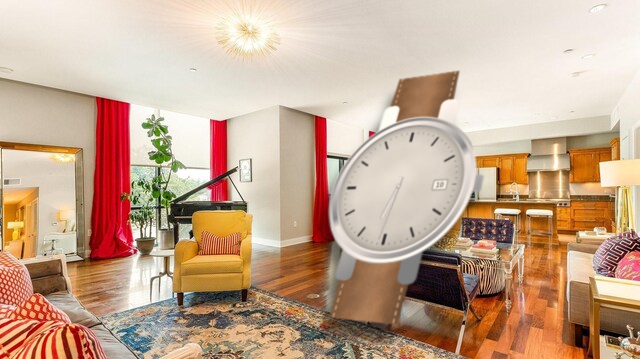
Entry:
6h31
